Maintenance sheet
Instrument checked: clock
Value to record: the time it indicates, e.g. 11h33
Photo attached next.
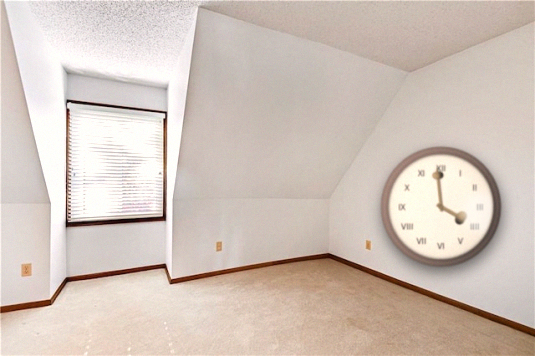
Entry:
3h59
